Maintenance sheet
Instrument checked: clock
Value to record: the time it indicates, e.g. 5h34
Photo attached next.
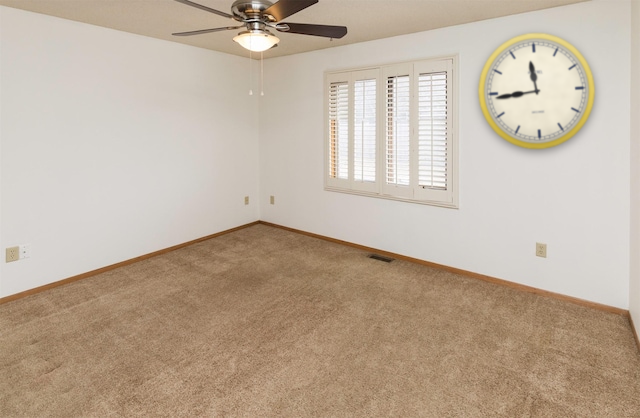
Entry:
11h44
